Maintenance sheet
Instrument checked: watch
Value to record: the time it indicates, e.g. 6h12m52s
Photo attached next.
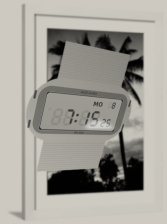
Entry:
7h15m25s
